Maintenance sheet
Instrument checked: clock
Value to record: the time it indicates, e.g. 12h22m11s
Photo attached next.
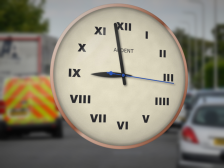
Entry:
8h58m16s
